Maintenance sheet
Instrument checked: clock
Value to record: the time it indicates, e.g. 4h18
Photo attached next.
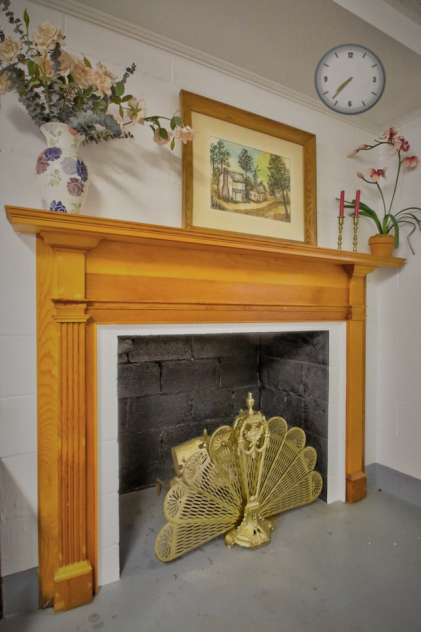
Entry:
7h37
